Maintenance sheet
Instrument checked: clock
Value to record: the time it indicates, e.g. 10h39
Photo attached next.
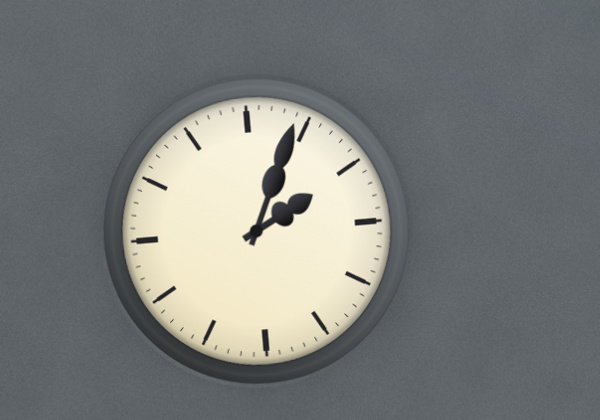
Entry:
2h04
